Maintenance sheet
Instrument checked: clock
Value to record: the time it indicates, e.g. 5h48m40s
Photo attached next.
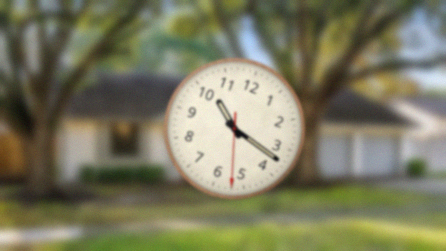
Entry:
10h17m27s
